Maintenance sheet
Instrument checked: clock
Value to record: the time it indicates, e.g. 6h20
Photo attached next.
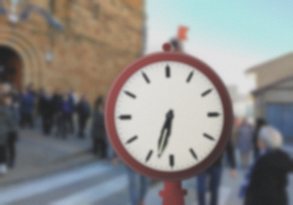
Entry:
6h33
